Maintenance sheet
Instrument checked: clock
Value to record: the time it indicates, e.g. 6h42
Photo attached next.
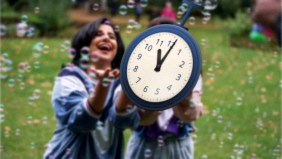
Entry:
11h01
